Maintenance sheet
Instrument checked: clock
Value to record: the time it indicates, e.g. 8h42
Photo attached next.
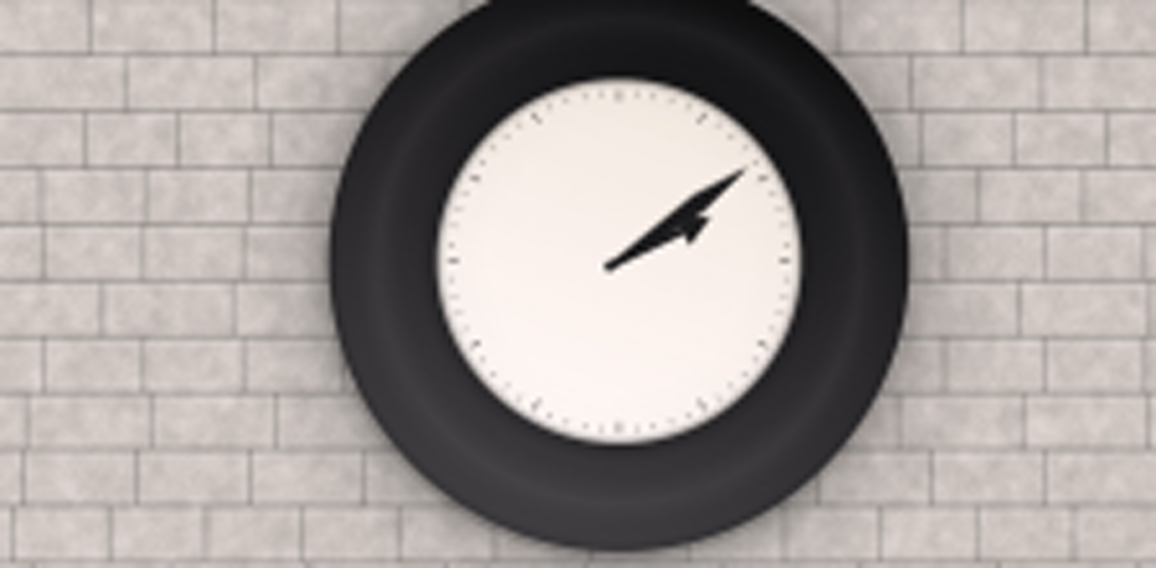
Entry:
2h09
